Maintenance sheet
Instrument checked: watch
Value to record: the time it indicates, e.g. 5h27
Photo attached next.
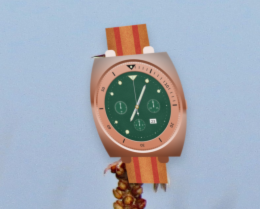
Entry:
7h05
